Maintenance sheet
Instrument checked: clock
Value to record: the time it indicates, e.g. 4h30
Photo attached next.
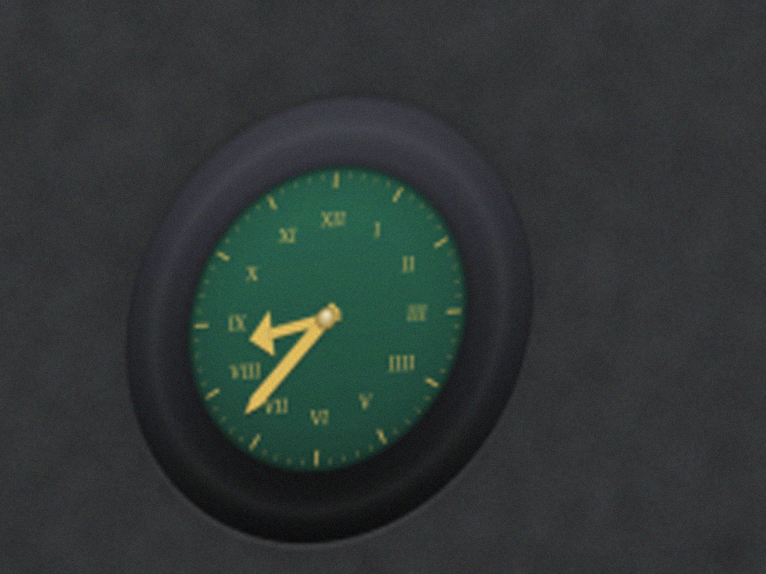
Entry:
8h37
